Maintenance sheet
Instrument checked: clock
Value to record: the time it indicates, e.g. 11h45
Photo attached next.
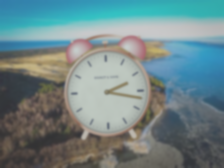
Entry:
2h17
